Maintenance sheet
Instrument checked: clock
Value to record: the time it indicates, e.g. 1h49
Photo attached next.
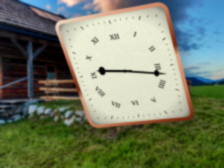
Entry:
9h17
